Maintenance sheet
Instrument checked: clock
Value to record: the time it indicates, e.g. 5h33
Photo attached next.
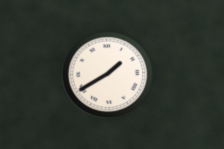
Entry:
1h40
